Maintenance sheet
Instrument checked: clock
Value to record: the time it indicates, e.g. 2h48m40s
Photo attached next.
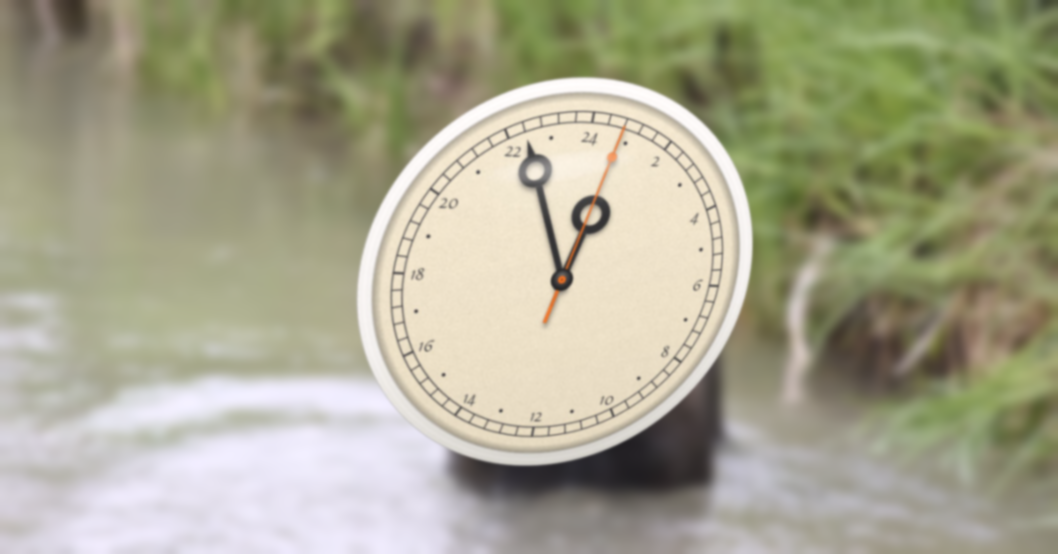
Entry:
0h56m02s
